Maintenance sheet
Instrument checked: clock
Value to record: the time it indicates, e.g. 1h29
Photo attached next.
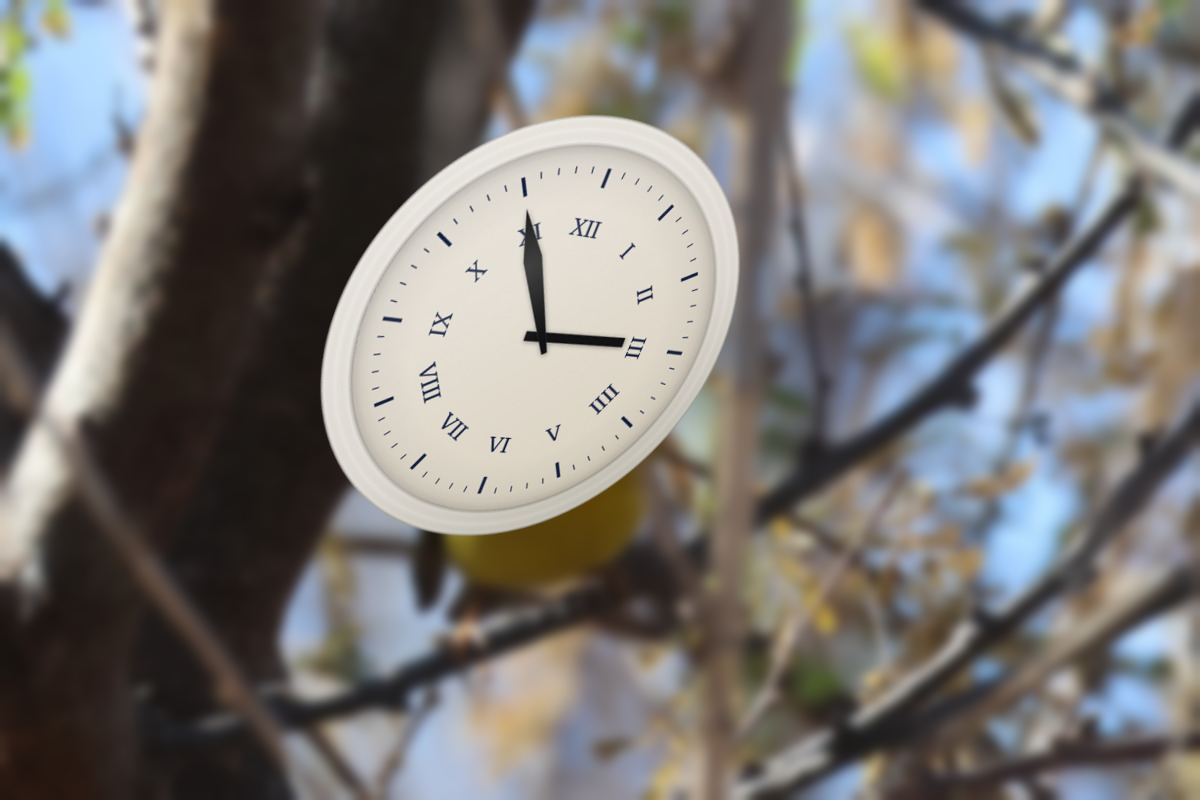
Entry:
2h55
